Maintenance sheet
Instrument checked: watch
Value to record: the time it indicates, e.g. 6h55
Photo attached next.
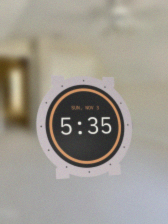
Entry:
5h35
